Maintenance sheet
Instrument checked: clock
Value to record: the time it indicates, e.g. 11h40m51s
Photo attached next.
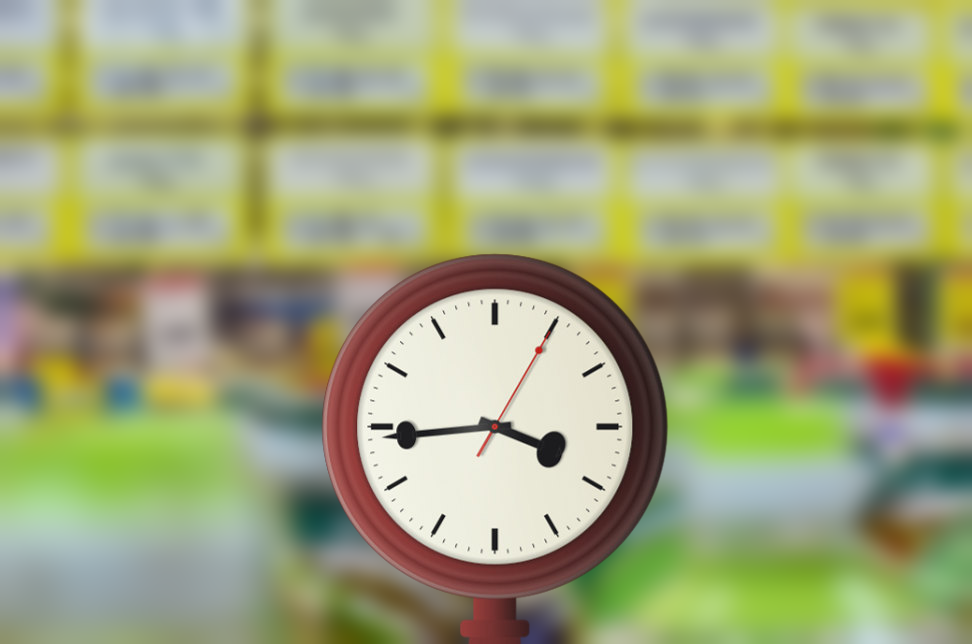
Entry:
3h44m05s
